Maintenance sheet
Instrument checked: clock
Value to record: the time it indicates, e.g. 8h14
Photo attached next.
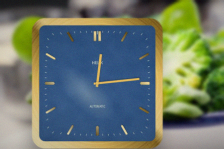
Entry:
12h14
